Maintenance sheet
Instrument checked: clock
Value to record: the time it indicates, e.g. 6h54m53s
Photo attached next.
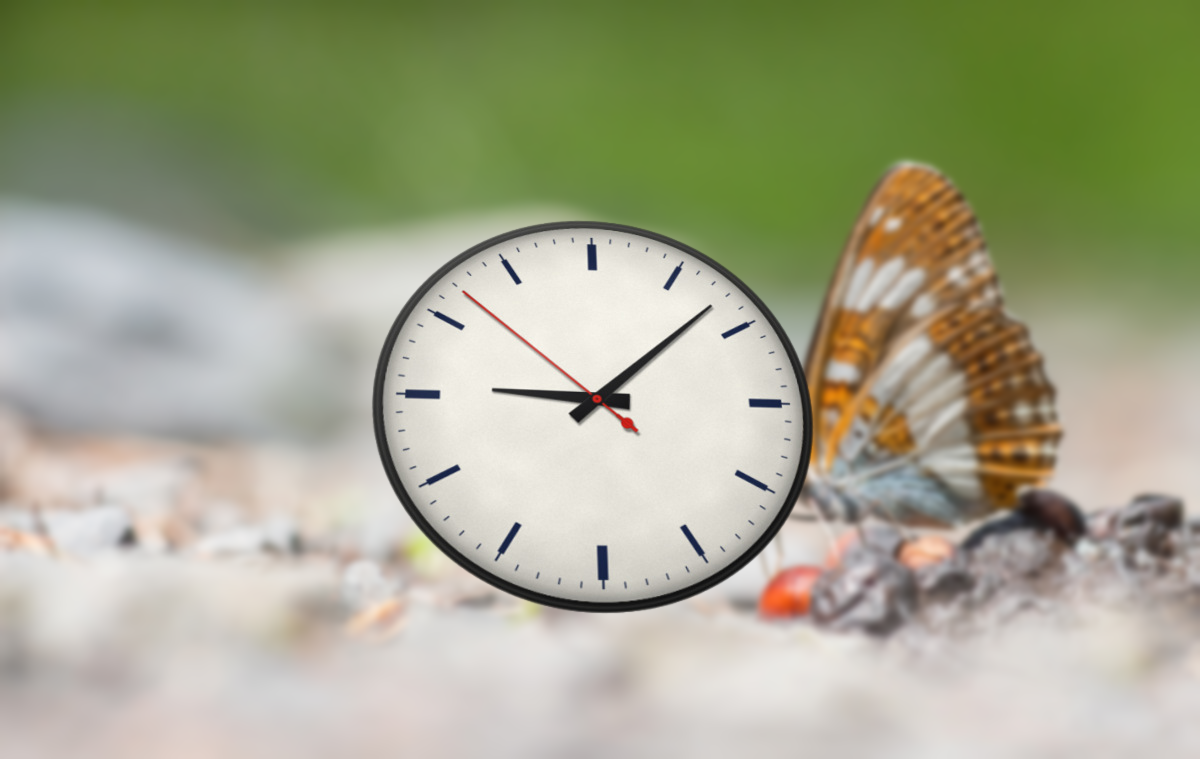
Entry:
9h07m52s
